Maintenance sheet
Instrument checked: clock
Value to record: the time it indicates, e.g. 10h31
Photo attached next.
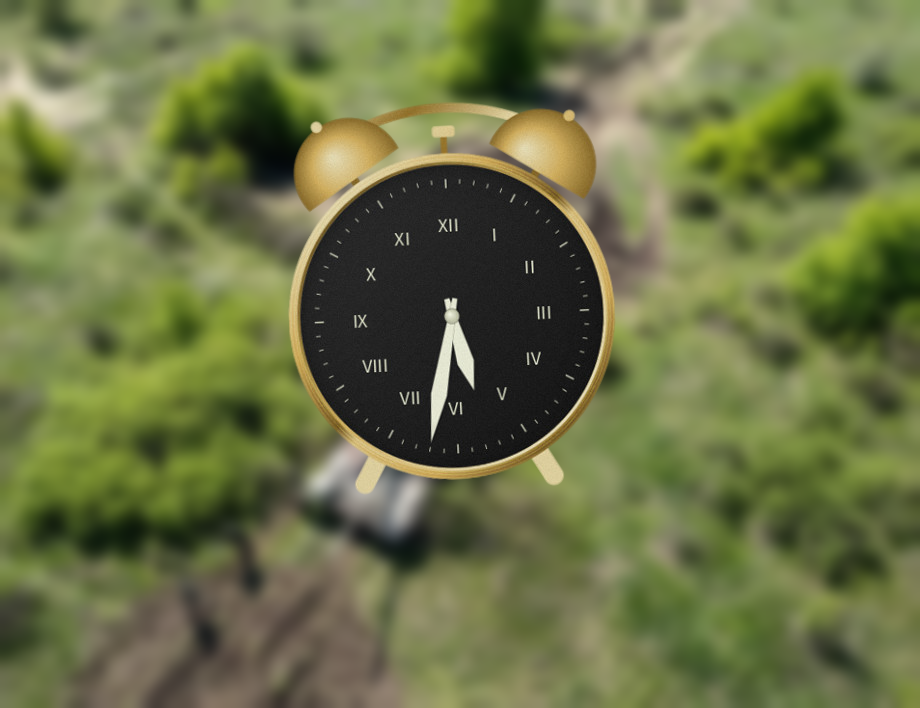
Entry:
5h32
